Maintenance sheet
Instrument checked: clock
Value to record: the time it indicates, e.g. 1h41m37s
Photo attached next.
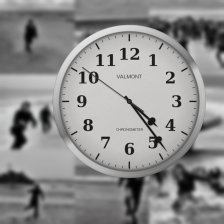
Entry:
4h23m51s
